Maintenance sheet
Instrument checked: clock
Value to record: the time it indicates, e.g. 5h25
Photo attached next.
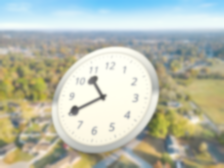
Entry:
10h40
